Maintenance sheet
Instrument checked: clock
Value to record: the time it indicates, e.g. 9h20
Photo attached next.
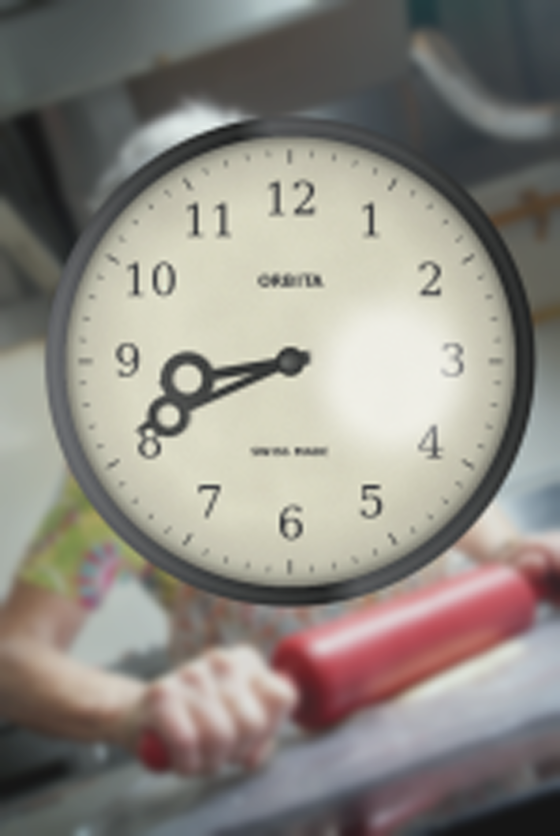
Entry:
8h41
